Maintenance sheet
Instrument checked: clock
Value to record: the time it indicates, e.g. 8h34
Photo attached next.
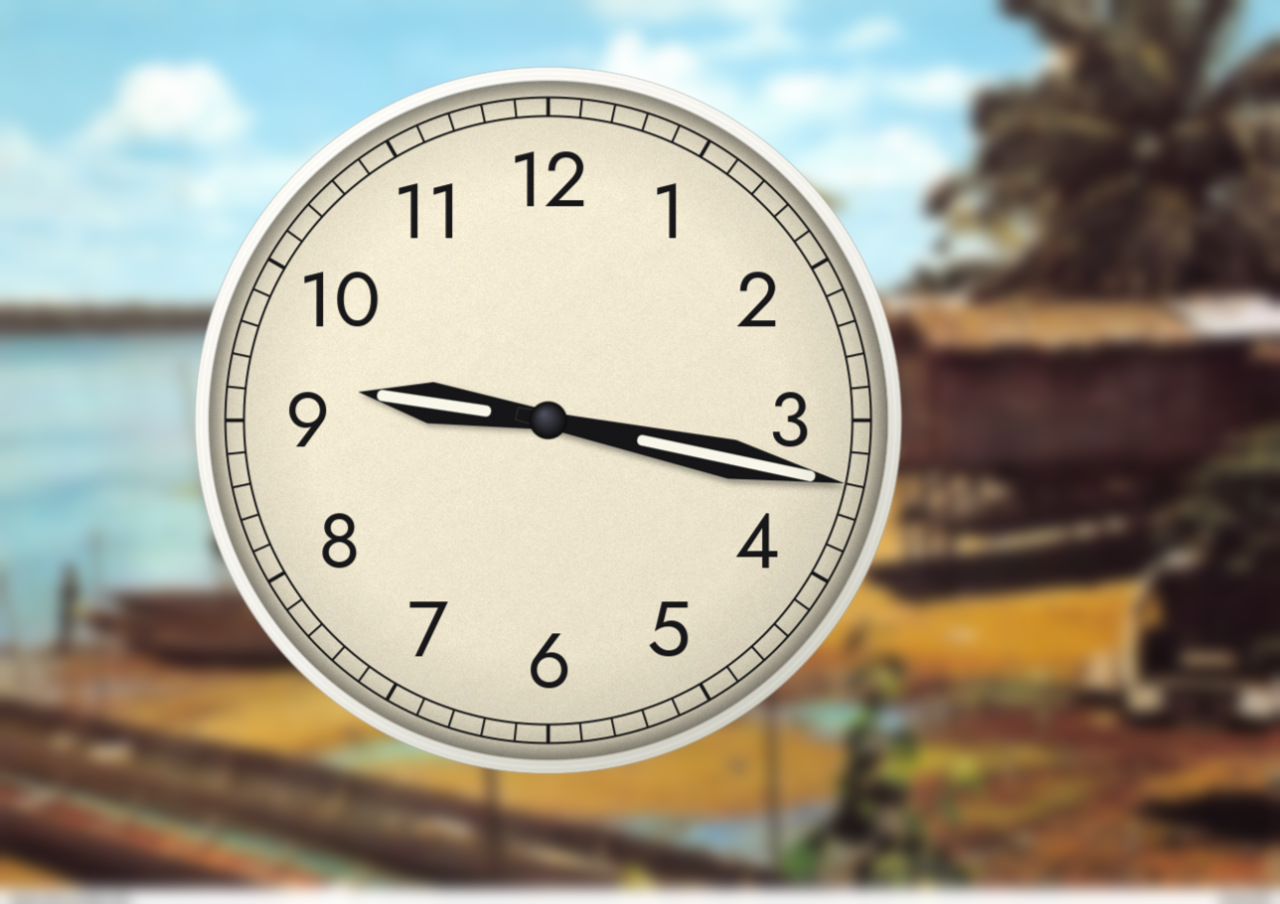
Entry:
9h17
